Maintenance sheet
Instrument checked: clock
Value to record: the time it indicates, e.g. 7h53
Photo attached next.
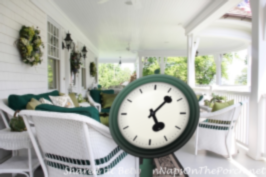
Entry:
5h07
